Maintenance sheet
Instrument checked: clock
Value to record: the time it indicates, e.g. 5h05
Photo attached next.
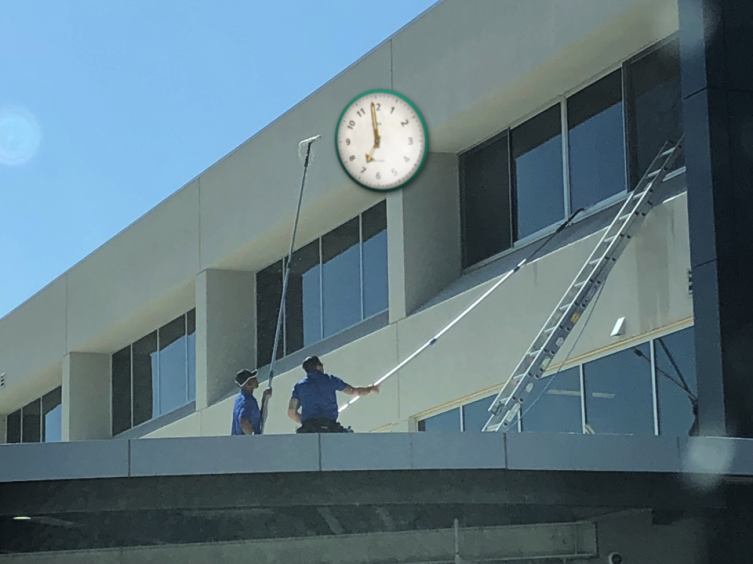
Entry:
6h59
